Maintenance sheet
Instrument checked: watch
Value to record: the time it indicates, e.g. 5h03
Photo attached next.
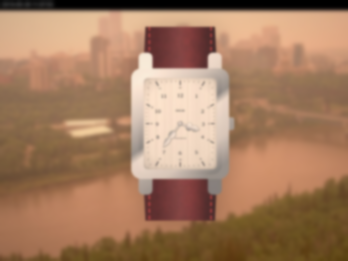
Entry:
3h36
